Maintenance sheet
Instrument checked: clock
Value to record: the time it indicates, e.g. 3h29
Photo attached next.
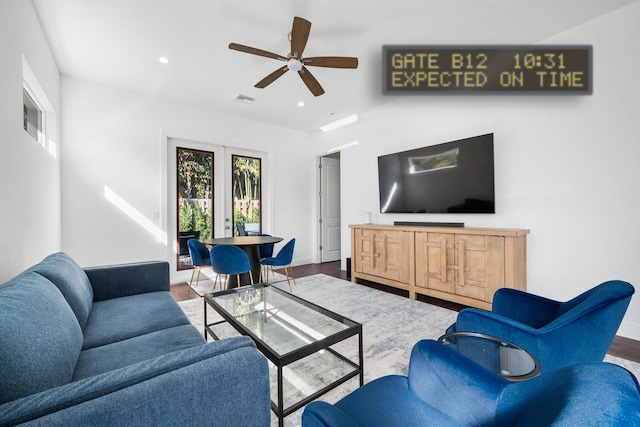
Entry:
10h31
